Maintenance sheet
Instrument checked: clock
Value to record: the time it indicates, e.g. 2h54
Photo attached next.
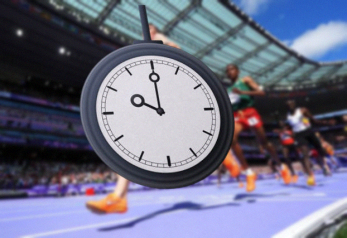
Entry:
10h00
